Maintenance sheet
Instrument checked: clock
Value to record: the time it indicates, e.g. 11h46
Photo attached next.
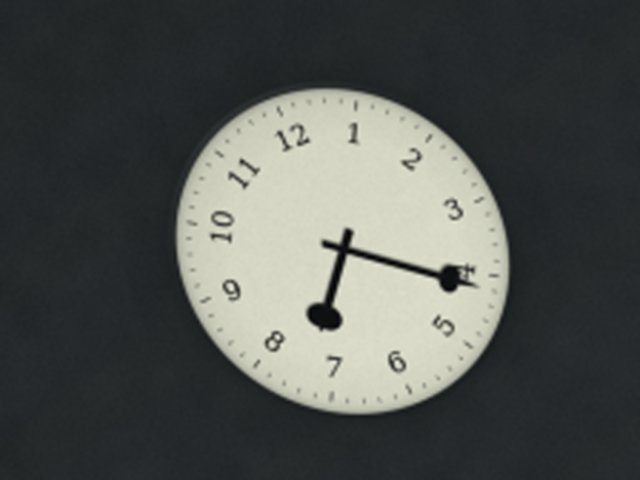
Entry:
7h21
